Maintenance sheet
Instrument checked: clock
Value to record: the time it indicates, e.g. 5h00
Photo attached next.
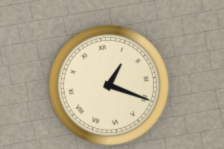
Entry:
1h20
